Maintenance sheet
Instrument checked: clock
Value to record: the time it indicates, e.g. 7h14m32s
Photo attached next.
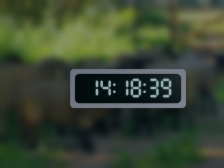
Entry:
14h18m39s
